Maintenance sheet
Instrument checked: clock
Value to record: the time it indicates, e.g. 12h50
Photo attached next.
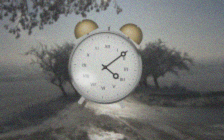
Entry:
4h08
